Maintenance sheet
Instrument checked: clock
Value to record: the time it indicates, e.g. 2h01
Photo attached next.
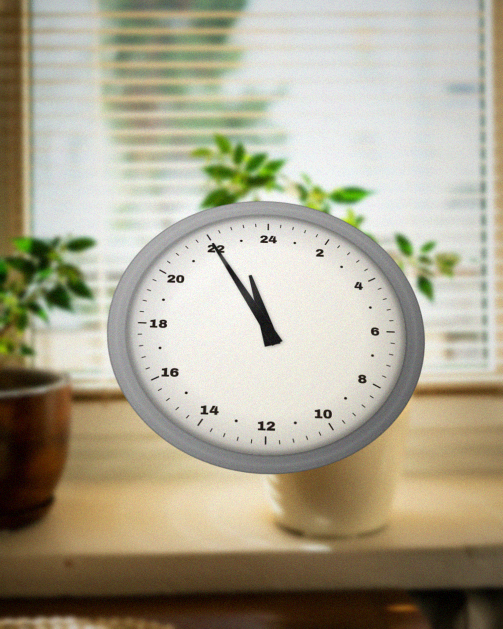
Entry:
22h55
